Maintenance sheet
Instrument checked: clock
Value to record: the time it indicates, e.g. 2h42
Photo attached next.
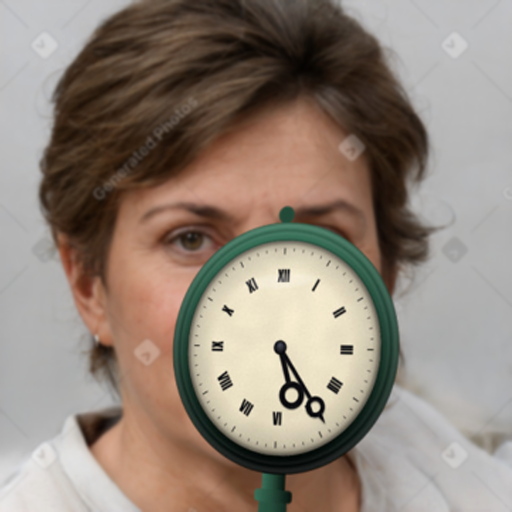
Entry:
5h24
